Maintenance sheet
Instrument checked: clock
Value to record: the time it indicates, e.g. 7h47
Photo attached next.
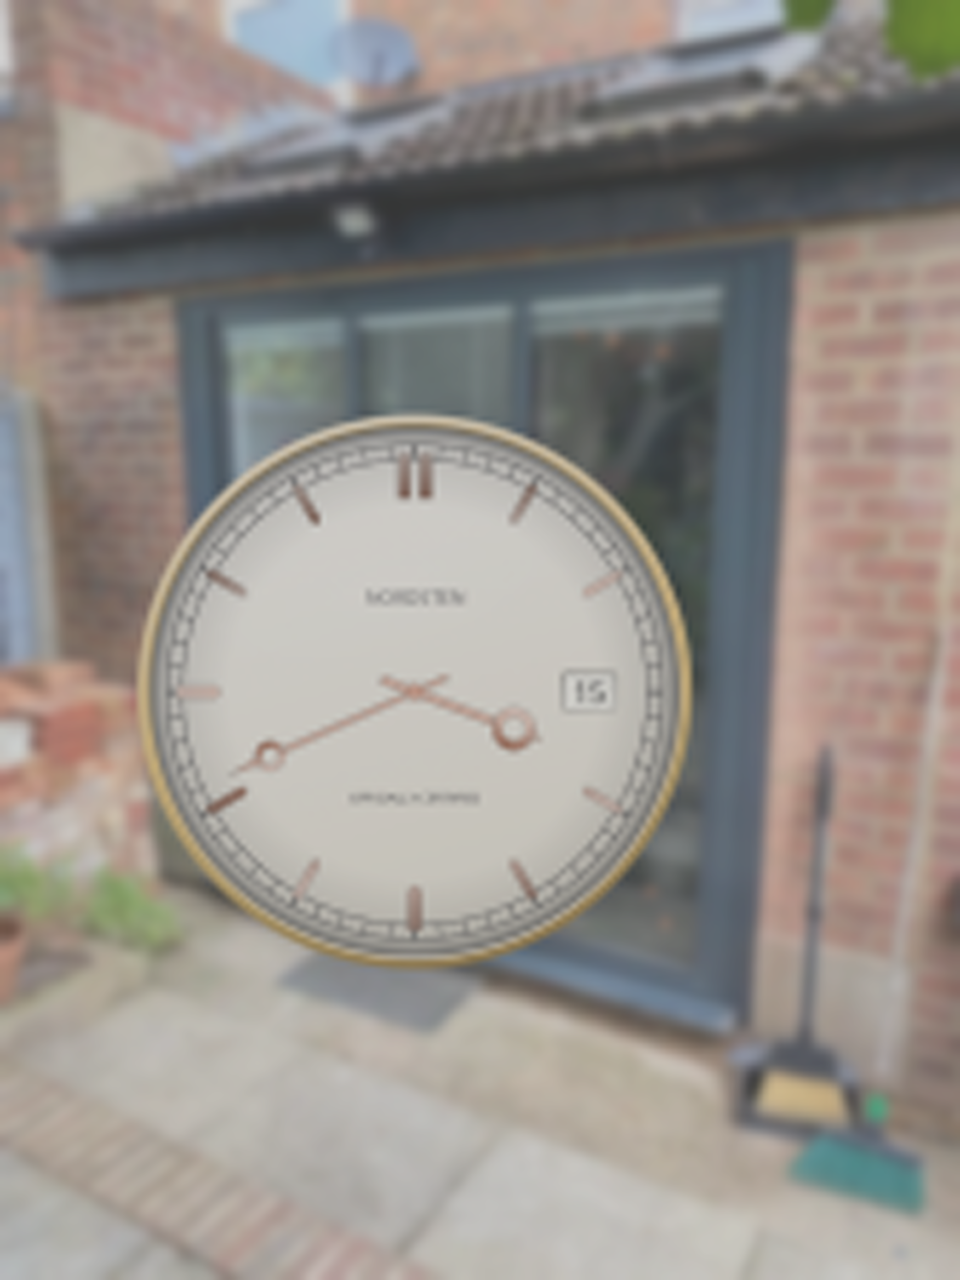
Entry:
3h41
